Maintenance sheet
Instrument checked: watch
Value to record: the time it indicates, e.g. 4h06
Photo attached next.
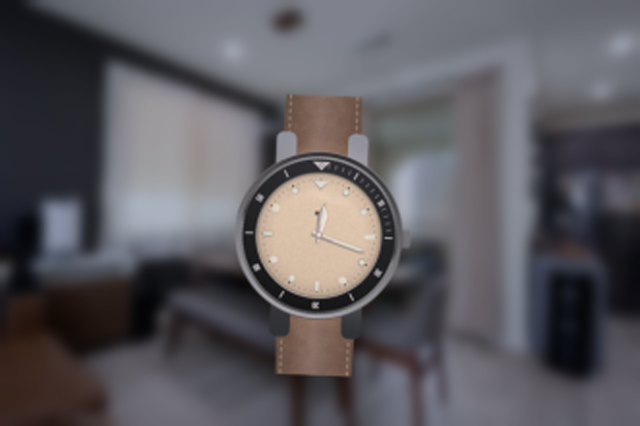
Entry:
12h18
